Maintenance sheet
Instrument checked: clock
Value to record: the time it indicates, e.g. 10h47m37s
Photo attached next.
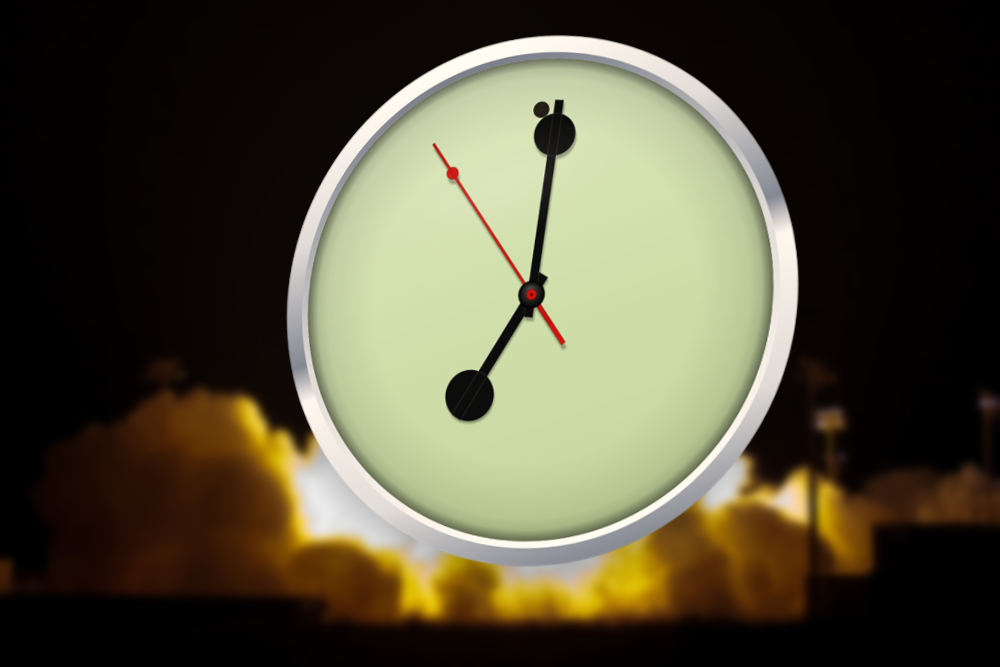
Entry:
7h00m54s
